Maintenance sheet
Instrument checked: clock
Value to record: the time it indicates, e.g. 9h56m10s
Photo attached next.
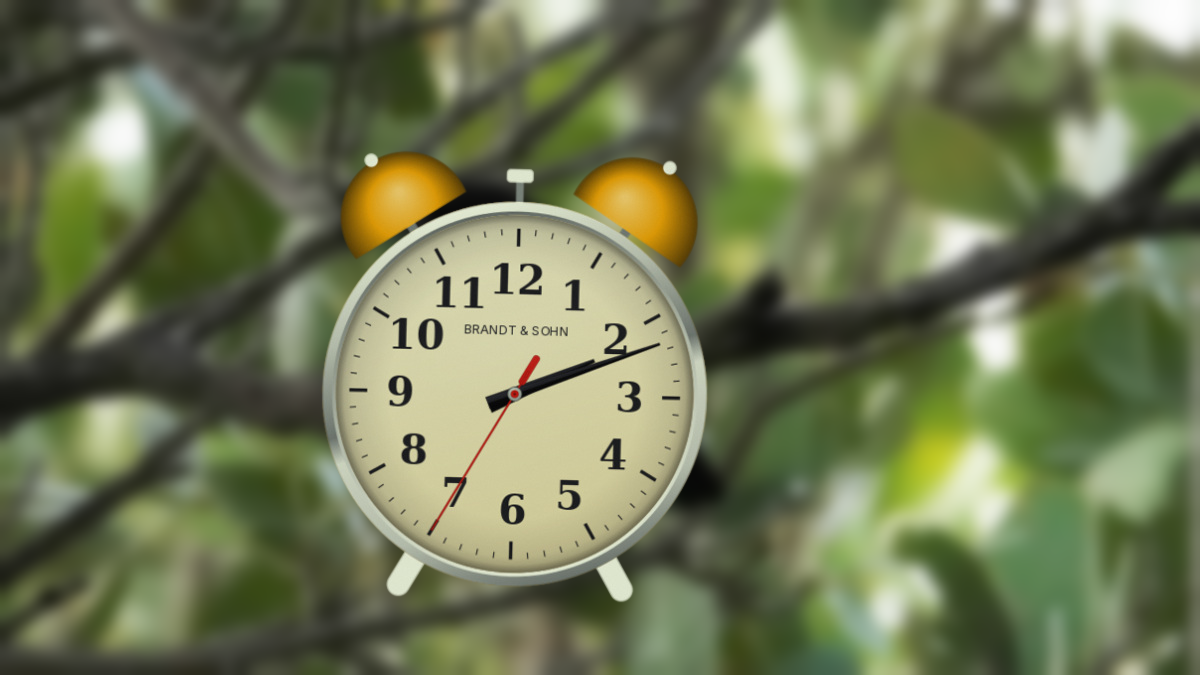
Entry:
2h11m35s
